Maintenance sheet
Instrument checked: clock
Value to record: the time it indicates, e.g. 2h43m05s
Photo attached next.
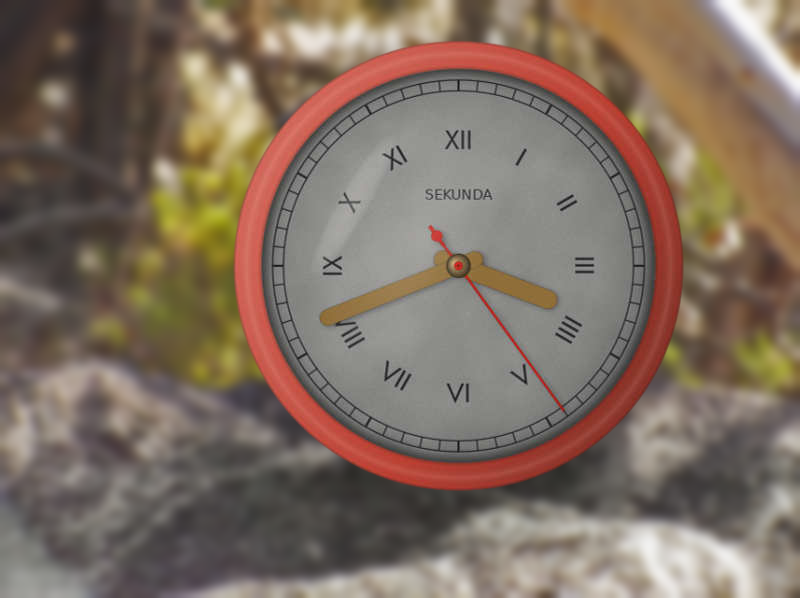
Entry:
3h41m24s
